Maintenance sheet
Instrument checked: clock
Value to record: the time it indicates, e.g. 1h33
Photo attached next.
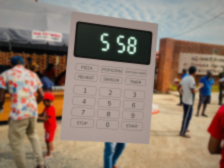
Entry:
5h58
